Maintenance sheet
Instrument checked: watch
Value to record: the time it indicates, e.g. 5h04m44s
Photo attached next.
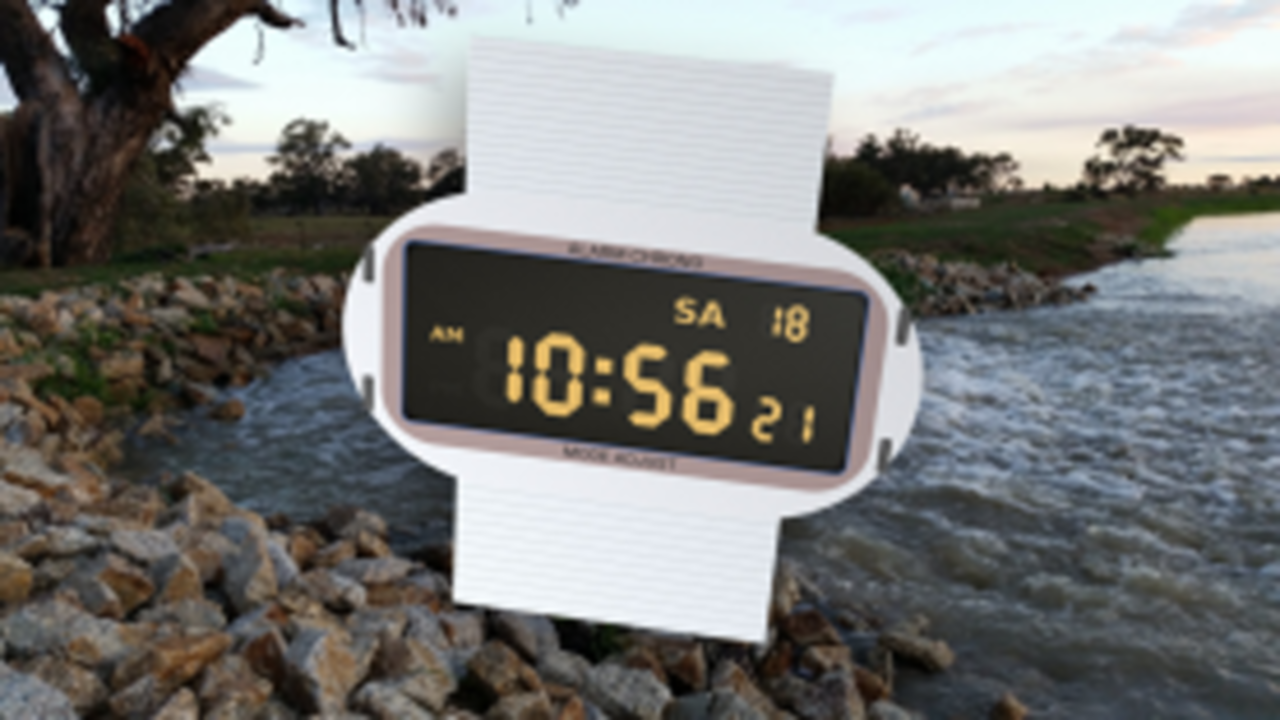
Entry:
10h56m21s
